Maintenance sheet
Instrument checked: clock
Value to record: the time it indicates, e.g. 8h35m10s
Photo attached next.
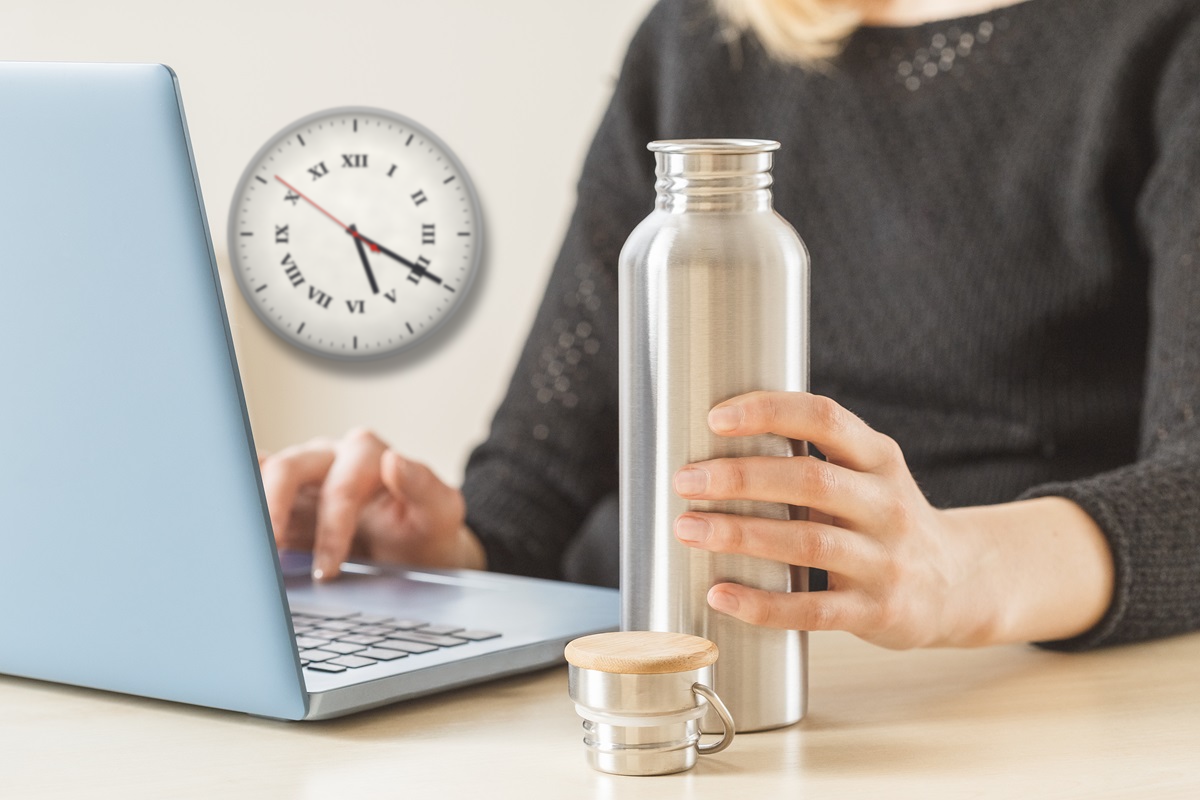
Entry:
5h19m51s
